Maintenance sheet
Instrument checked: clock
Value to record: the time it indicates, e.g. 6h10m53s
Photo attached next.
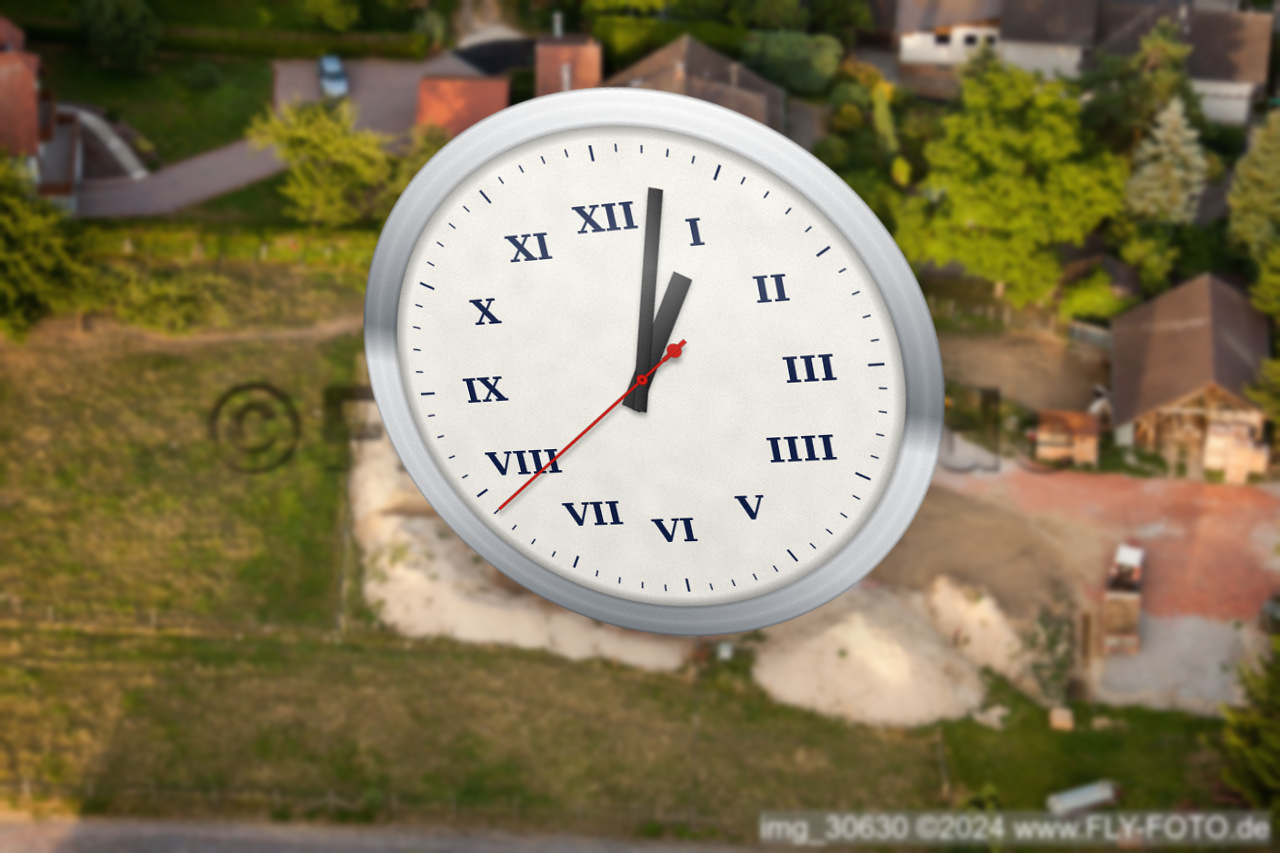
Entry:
1h02m39s
